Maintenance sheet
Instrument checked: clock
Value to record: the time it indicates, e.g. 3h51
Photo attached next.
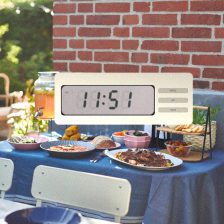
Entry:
11h51
